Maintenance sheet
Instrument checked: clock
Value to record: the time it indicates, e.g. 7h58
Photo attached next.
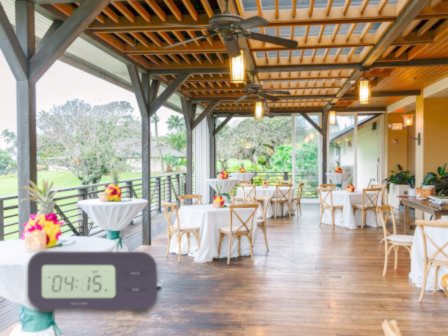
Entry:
4h15
